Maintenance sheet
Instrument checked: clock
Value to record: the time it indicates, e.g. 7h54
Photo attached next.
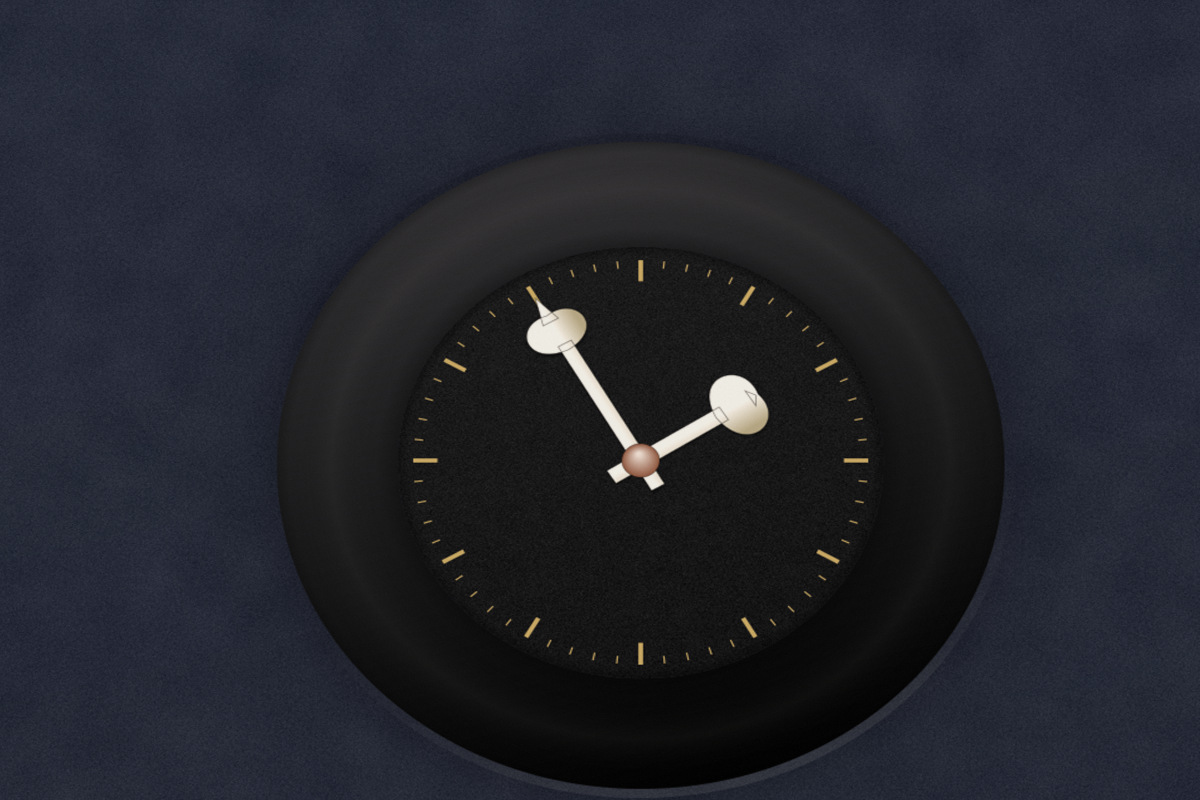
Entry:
1h55
